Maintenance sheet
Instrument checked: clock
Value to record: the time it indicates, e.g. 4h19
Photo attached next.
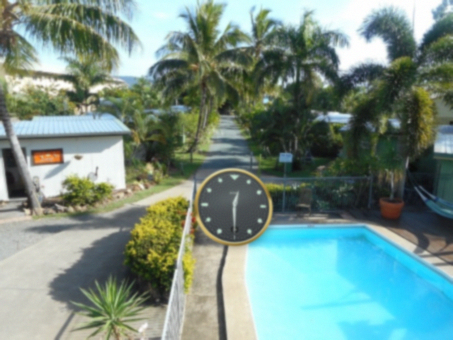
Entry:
12h30
